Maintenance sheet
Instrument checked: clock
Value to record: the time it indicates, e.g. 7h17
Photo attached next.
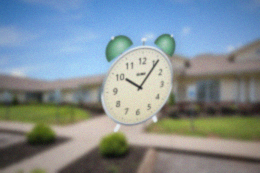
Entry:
10h06
